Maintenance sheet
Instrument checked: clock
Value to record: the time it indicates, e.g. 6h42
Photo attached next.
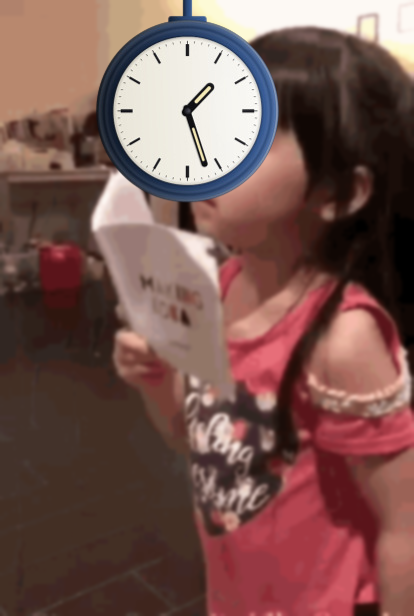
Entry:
1h27
